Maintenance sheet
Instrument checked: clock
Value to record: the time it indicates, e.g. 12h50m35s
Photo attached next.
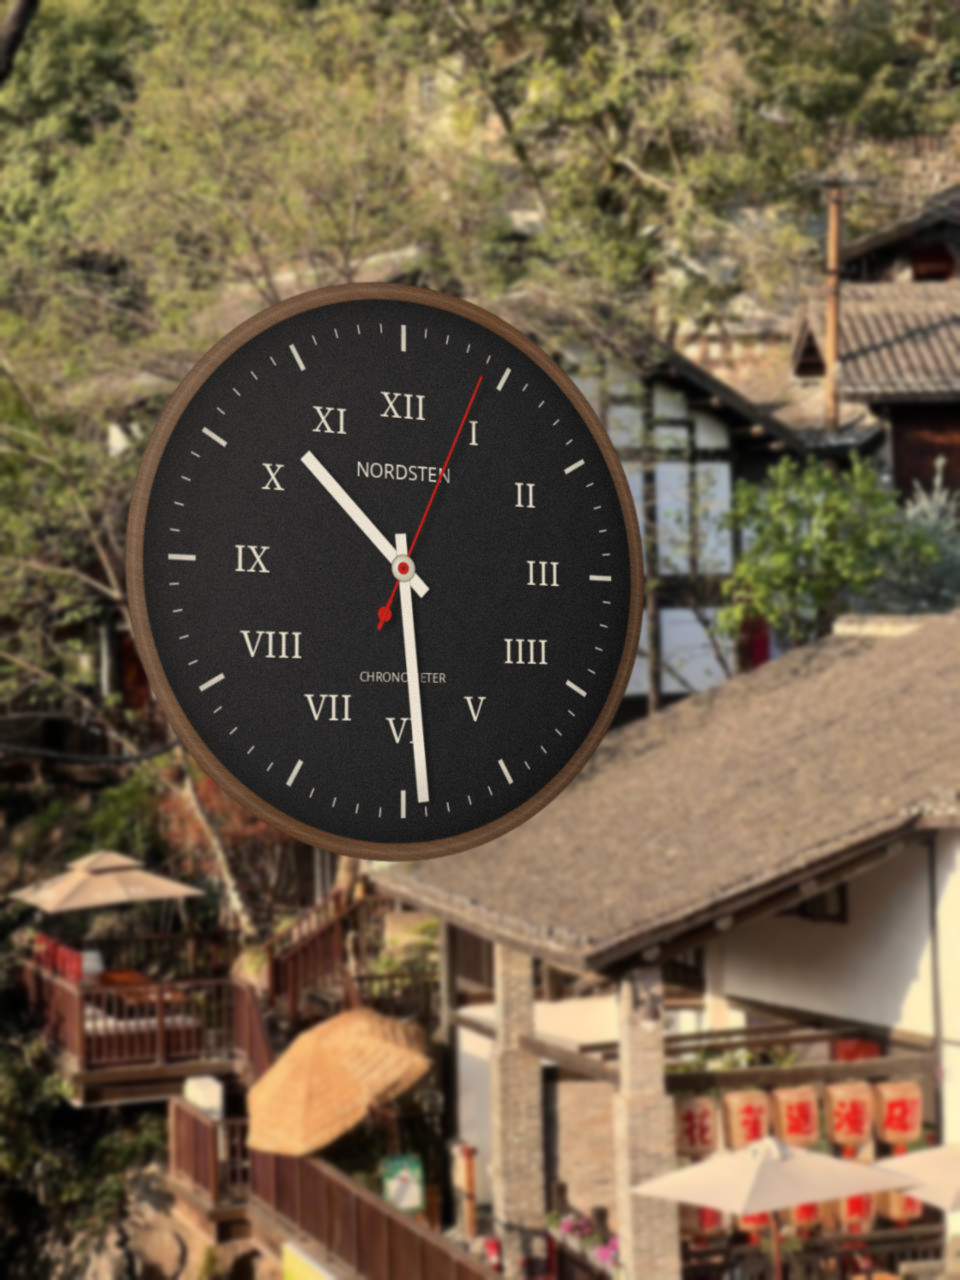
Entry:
10h29m04s
